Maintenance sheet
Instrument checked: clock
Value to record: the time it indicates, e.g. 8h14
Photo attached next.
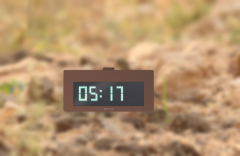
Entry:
5h17
